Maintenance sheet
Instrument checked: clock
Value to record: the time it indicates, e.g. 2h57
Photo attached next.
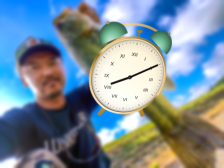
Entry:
8h10
